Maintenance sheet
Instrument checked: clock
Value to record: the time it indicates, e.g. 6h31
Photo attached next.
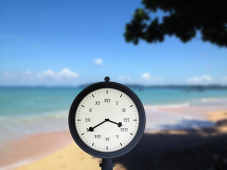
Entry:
3h40
